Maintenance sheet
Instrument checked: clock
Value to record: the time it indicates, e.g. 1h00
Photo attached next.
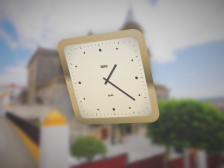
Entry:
1h22
